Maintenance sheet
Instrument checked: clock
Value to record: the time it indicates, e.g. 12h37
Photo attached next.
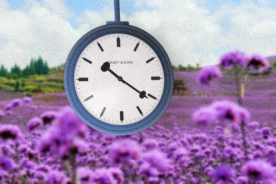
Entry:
10h21
